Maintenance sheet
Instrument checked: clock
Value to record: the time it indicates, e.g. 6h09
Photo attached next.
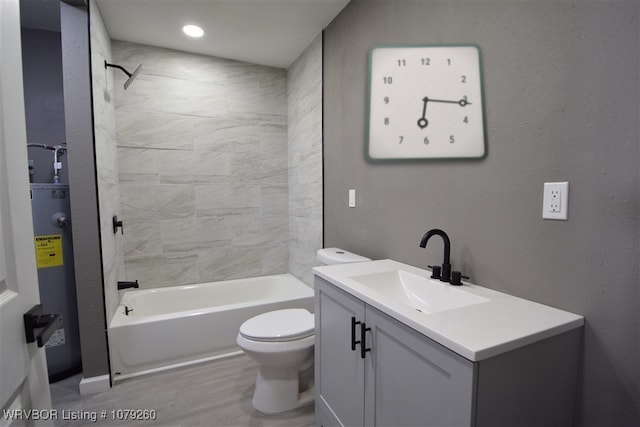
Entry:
6h16
